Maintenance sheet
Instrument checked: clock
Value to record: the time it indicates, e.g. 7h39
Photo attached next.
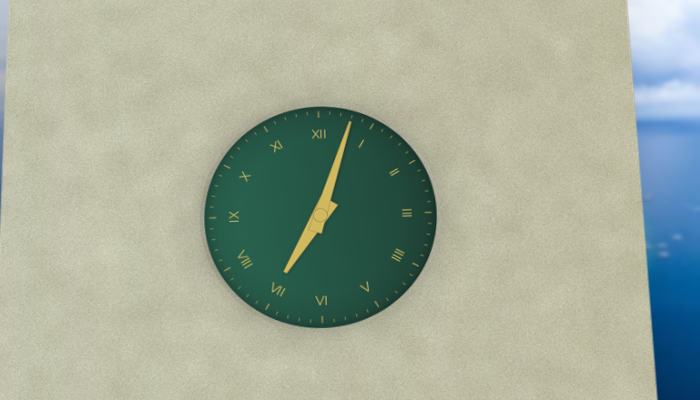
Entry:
7h03
